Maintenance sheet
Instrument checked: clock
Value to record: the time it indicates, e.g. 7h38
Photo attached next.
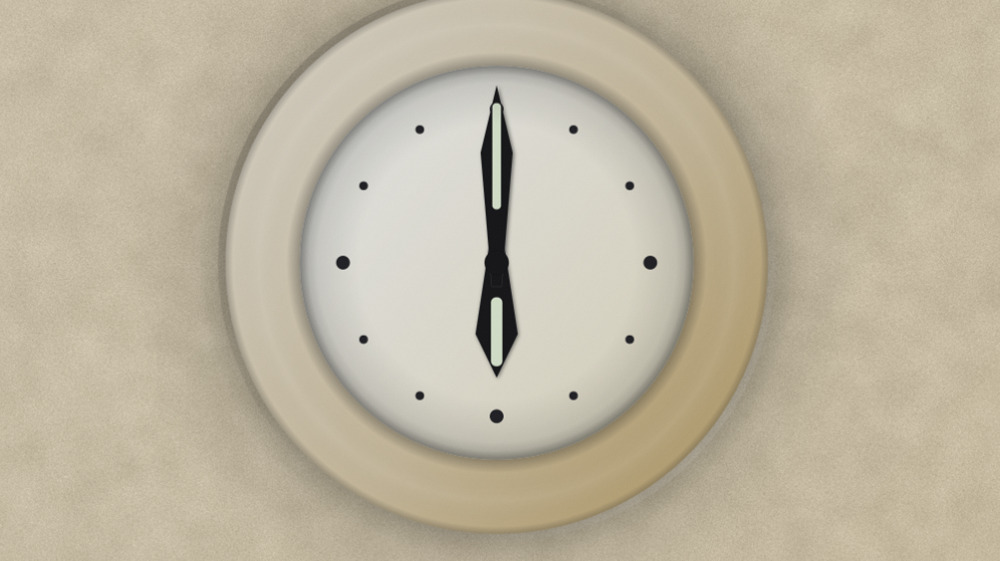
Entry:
6h00
